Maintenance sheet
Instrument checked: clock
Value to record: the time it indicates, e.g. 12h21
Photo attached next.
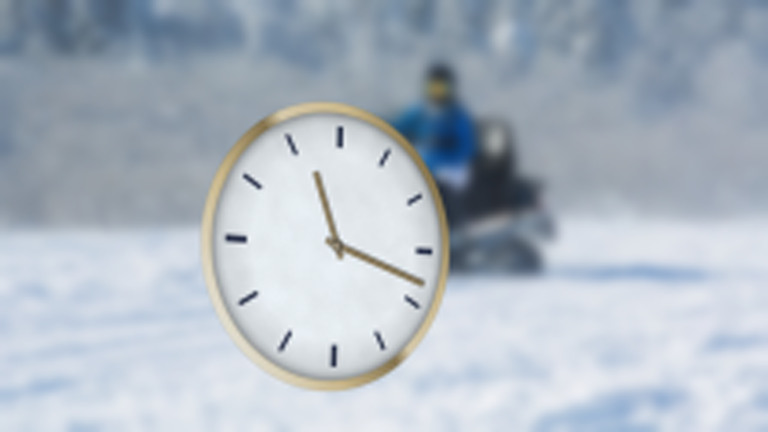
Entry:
11h18
